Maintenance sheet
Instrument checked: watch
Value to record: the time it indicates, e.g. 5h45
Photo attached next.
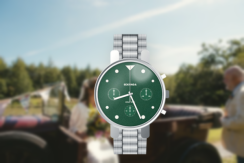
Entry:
8h26
